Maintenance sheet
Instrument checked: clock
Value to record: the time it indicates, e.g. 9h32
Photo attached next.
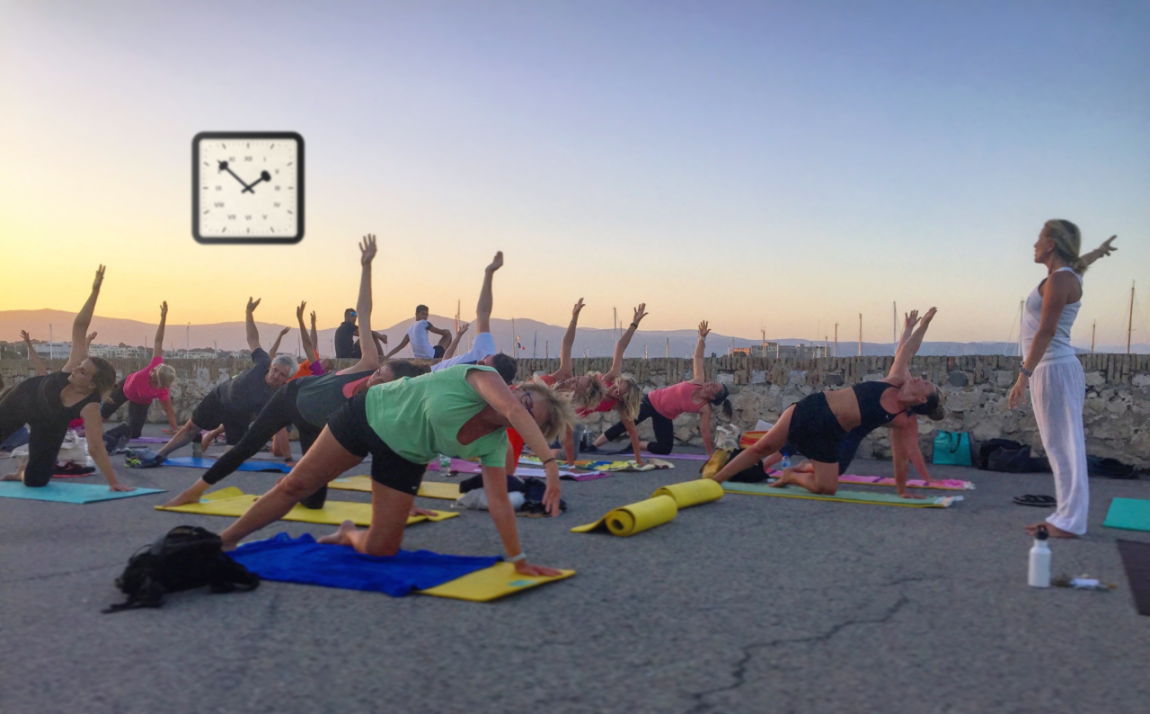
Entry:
1h52
